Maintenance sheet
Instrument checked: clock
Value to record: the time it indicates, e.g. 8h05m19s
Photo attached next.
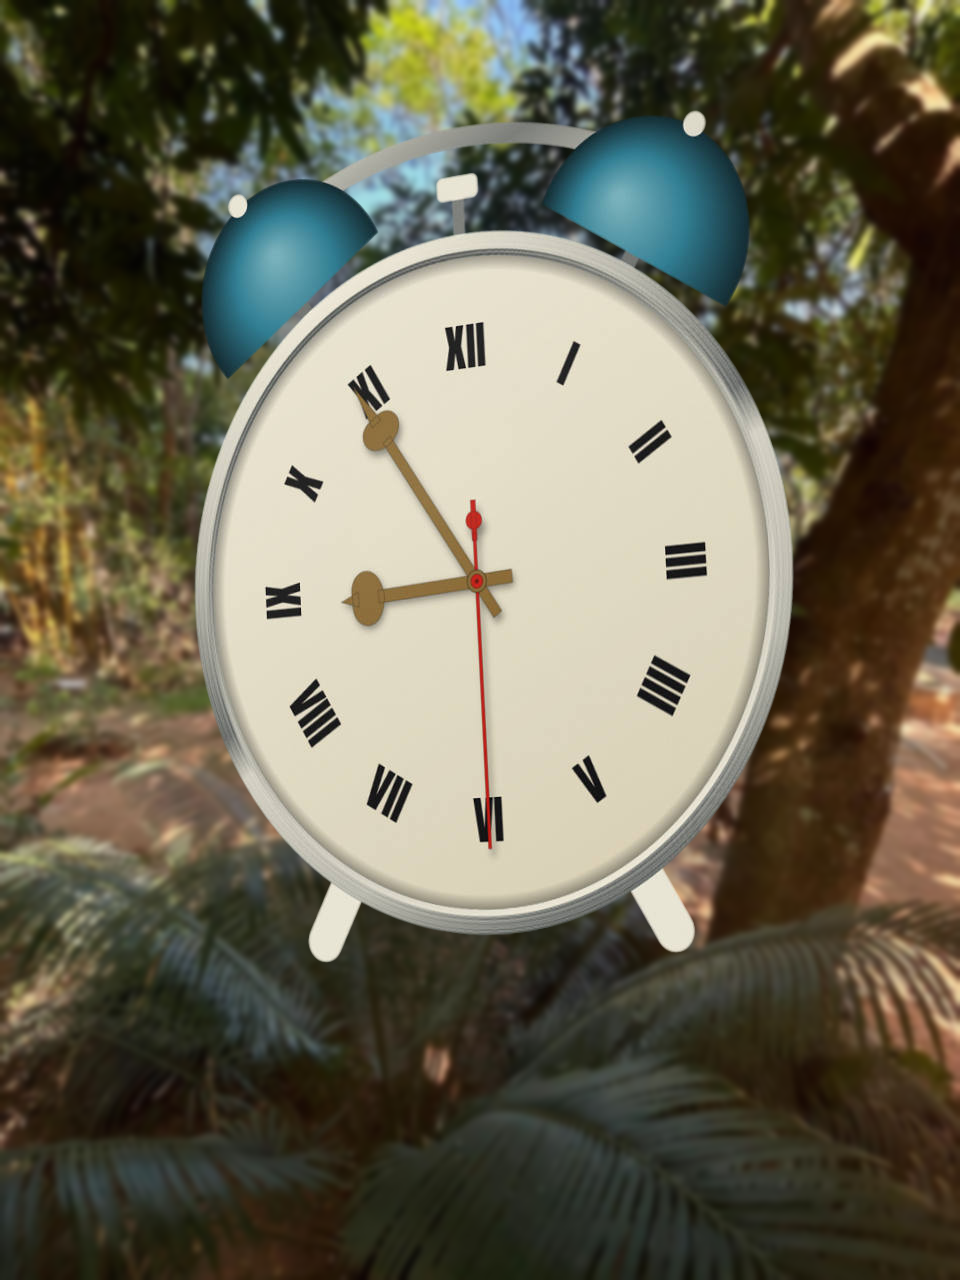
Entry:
8h54m30s
